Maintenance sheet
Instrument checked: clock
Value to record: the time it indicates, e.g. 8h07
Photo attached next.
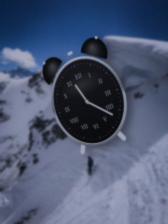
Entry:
11h22
